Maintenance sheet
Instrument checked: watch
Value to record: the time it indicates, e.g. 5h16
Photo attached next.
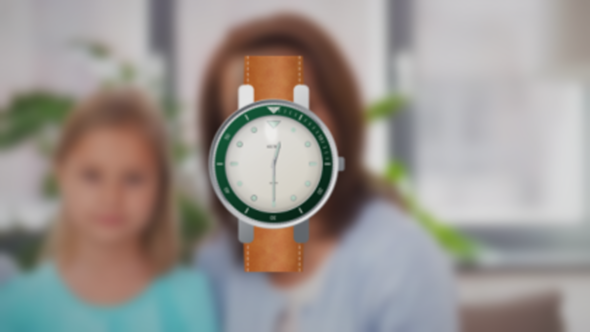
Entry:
12h30
